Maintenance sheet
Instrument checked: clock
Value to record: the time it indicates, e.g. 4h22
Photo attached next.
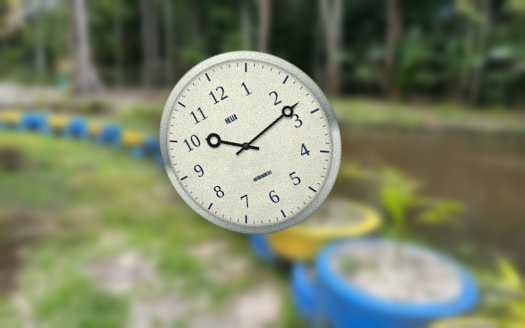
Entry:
10h13
